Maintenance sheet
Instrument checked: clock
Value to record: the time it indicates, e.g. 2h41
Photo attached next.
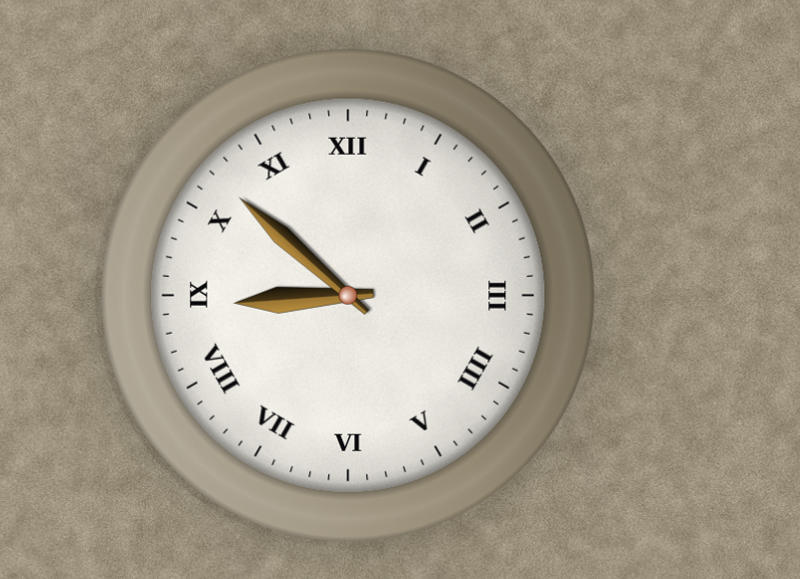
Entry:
8h52
